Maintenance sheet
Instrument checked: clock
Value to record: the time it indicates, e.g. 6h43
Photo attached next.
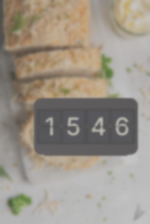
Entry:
15h46
